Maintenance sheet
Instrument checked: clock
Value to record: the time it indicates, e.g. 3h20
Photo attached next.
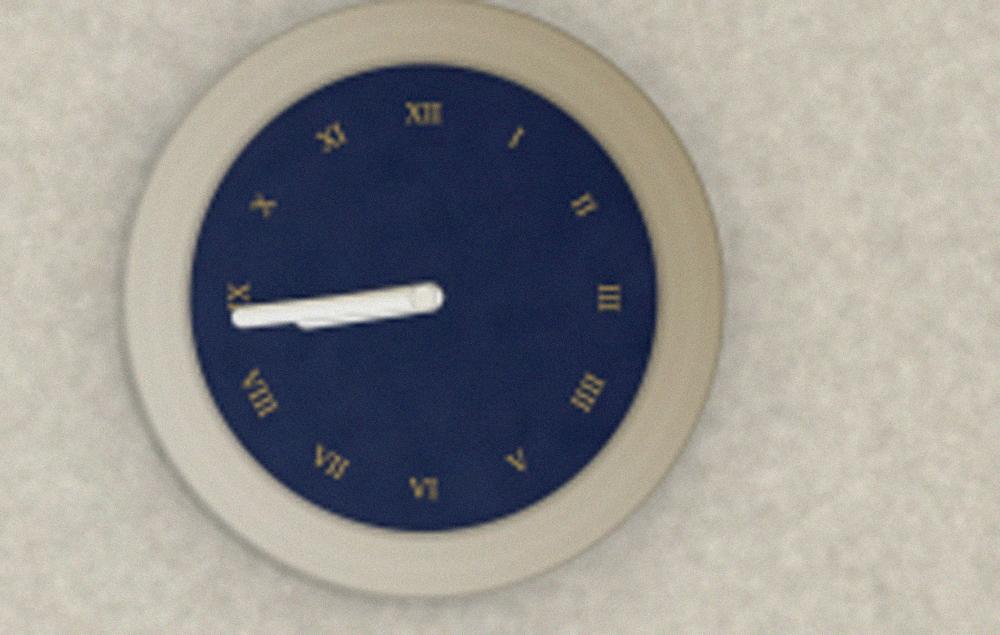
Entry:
8h44
